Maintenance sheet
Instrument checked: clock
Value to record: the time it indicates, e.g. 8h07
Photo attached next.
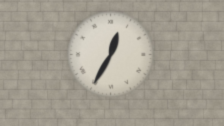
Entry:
12h35
